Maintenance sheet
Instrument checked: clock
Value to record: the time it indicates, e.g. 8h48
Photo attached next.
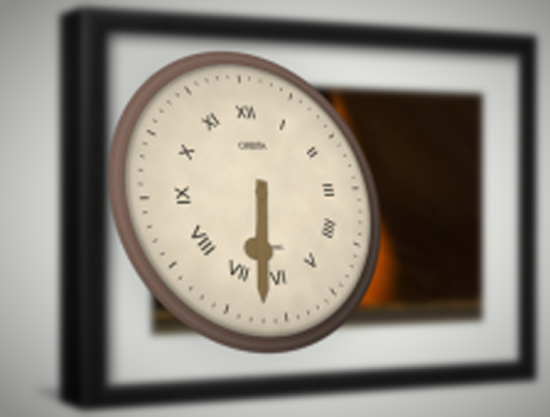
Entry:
6h32
